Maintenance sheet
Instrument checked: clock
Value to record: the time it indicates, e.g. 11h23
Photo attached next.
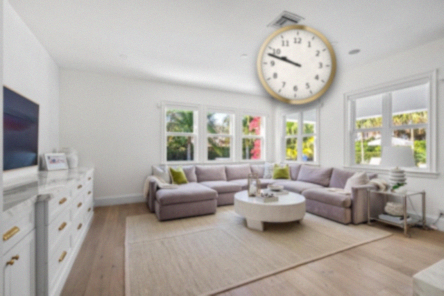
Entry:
9h48
